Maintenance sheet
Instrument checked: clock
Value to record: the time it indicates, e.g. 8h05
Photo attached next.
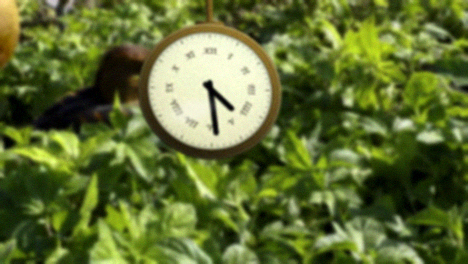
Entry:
4h29
